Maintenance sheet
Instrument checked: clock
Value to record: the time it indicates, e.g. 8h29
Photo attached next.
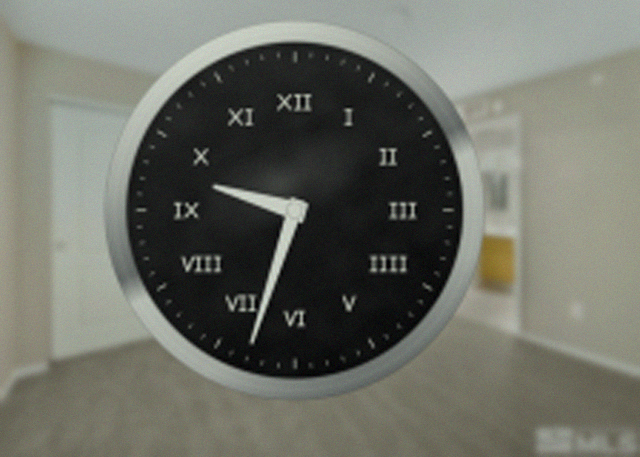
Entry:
9h33
